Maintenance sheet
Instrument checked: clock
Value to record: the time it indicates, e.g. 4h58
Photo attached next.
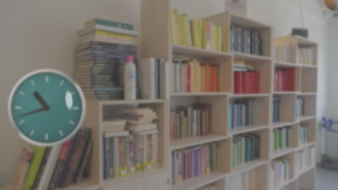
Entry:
10h42
